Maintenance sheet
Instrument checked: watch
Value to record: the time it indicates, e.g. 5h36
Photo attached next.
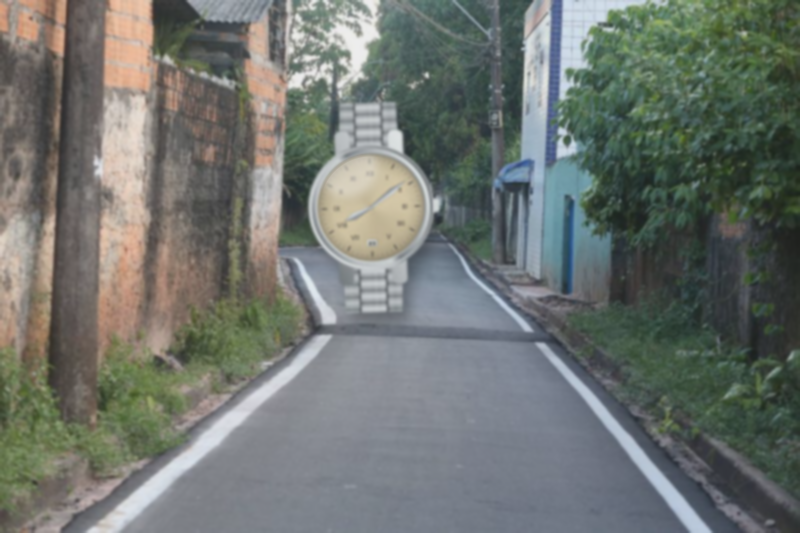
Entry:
8h09
